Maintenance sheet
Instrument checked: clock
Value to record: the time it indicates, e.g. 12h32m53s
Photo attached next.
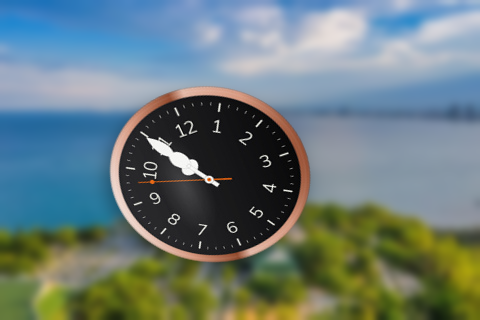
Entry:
10h54m48s
